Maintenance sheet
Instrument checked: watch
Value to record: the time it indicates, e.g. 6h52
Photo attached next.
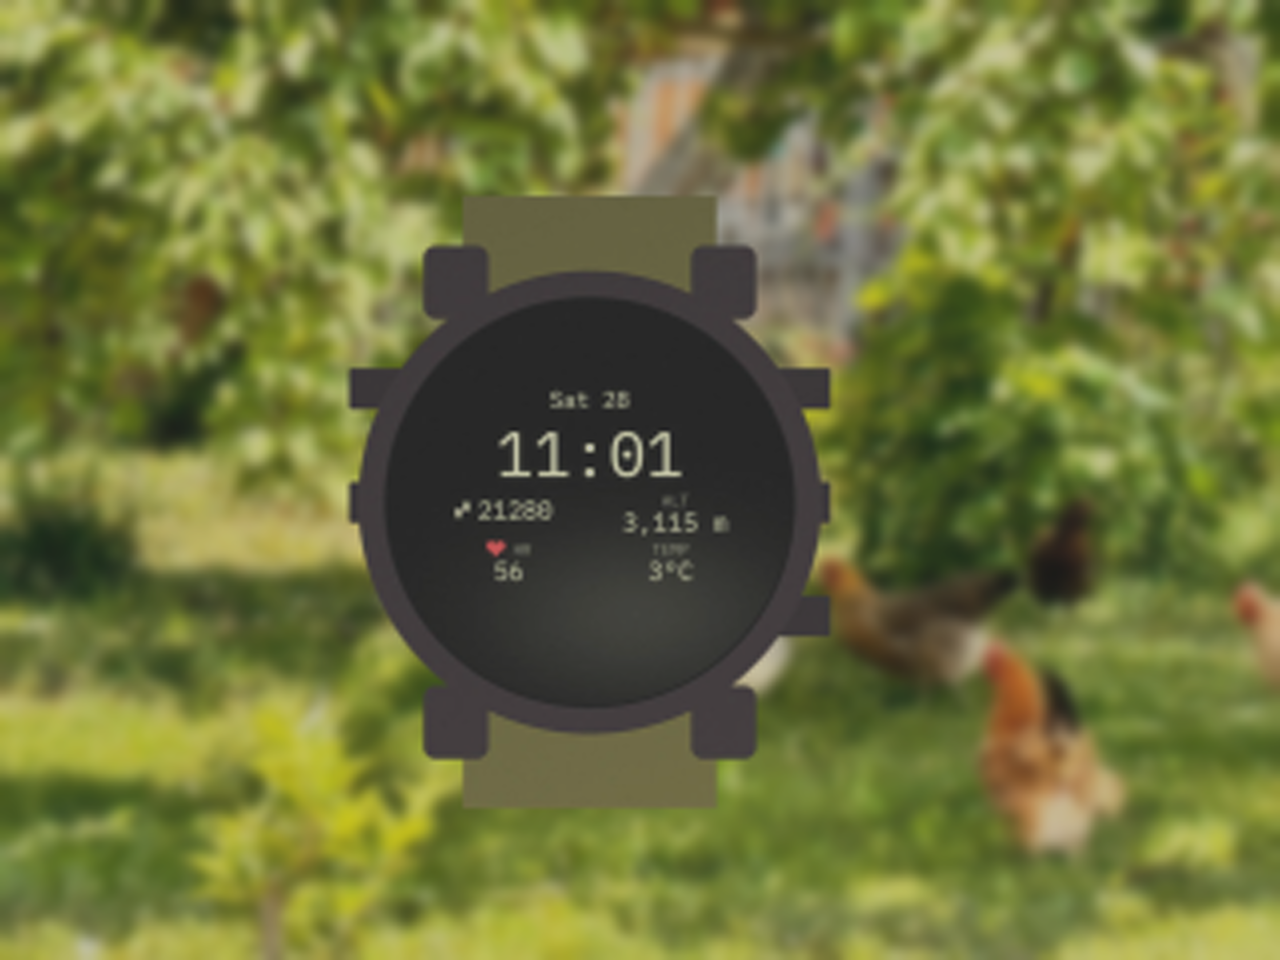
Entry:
11h01
